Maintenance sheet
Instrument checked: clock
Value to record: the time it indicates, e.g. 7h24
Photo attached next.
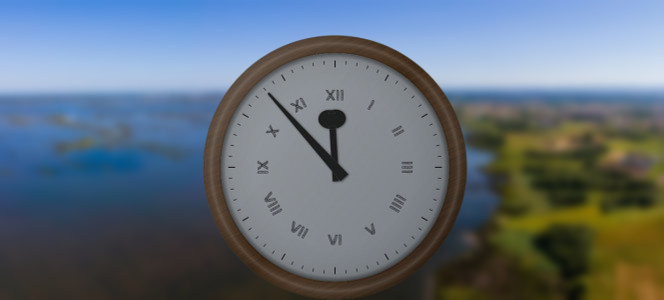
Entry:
11h53
